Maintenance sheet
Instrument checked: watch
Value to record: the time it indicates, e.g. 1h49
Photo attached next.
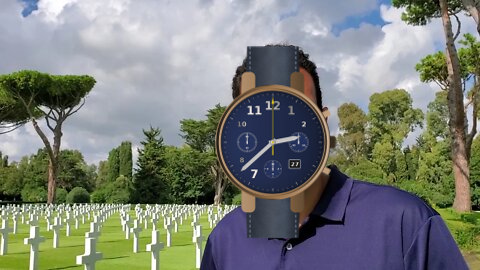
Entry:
2h38
